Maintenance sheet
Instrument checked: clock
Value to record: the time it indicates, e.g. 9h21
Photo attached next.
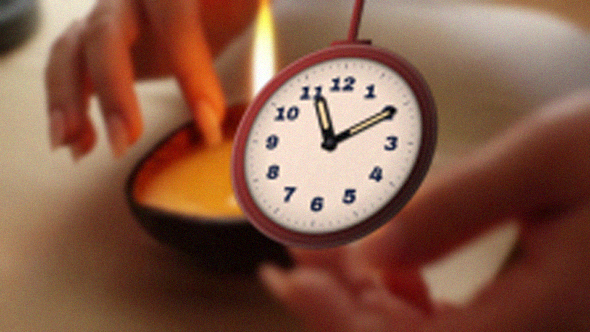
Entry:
11h10
